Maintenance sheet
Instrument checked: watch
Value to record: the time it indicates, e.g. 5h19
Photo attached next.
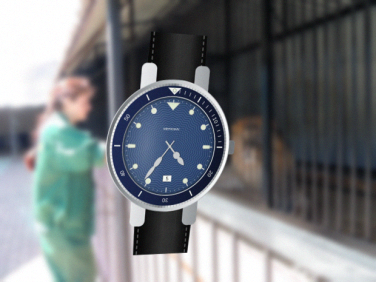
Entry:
4h36
